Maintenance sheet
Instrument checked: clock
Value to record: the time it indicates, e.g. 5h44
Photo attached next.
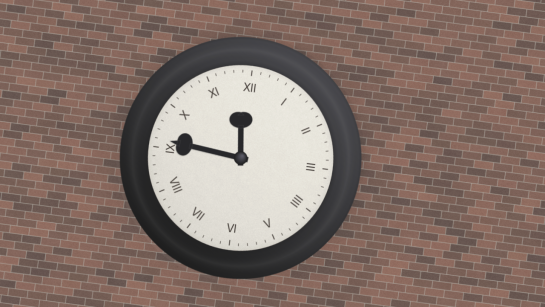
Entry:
11h46
